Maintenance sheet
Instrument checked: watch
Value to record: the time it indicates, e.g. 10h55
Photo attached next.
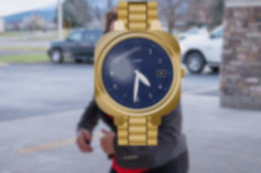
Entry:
4h31
